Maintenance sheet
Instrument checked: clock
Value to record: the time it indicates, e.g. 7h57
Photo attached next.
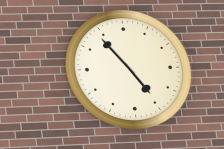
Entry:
4h54
